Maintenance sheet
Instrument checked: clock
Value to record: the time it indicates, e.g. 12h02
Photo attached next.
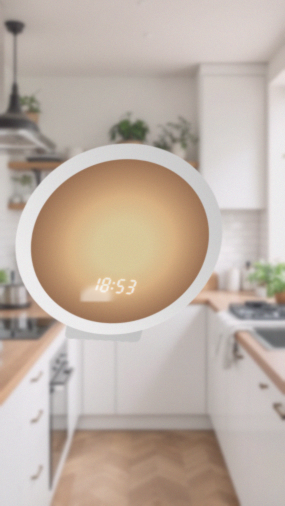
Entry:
18h53
